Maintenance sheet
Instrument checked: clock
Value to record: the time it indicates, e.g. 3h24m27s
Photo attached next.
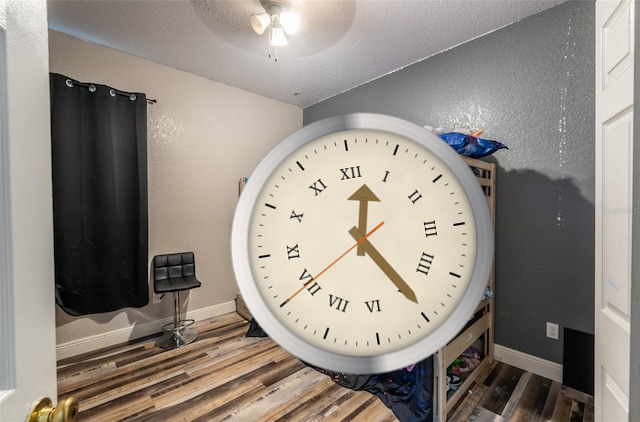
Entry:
12h24m40s
